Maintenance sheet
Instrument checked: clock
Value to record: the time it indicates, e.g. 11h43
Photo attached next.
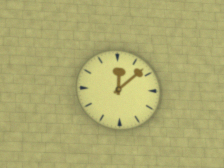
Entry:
12h08
